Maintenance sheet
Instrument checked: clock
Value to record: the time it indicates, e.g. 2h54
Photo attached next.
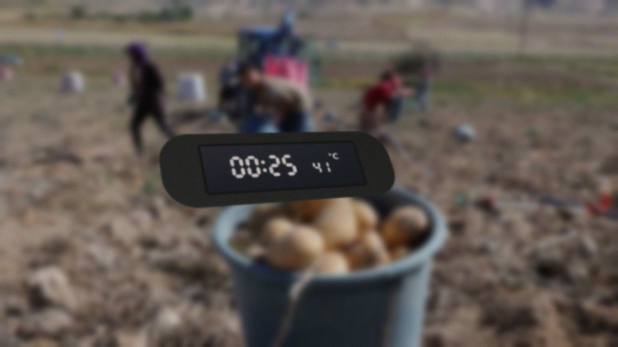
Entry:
0h25
